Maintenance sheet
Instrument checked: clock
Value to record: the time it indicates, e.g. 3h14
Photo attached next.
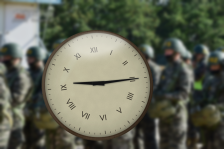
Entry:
9h15
